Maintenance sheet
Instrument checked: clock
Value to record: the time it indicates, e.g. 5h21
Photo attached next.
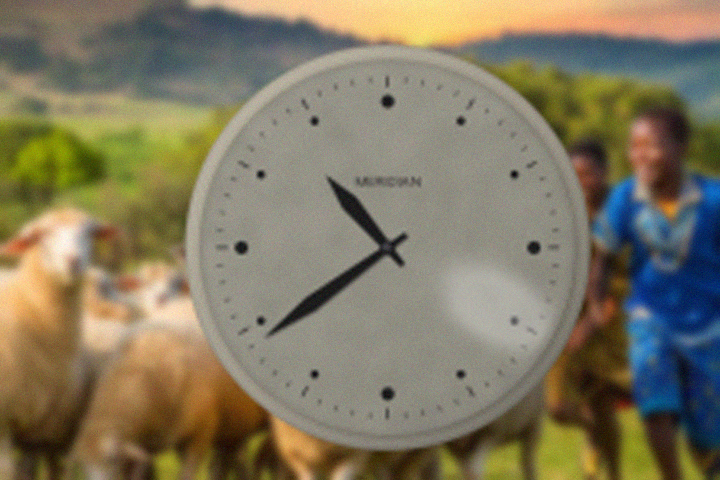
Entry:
10h39
